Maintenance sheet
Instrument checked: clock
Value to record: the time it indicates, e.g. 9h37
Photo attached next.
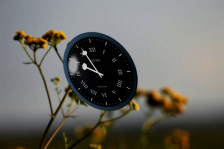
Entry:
9h56
